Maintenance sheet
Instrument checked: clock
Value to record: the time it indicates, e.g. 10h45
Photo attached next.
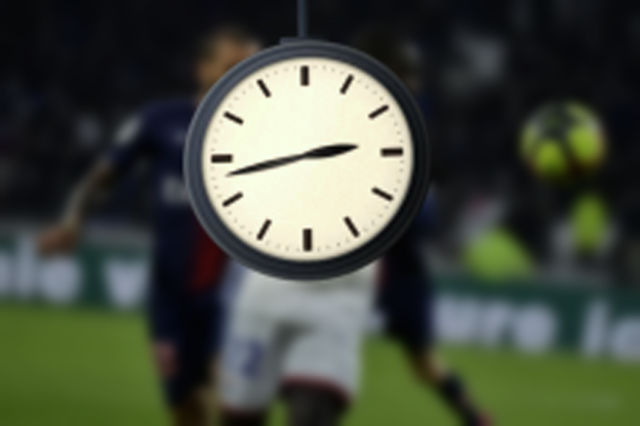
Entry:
2h43
